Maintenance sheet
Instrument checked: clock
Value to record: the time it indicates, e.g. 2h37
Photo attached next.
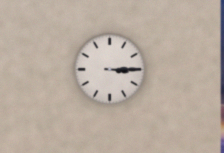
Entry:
3h15
